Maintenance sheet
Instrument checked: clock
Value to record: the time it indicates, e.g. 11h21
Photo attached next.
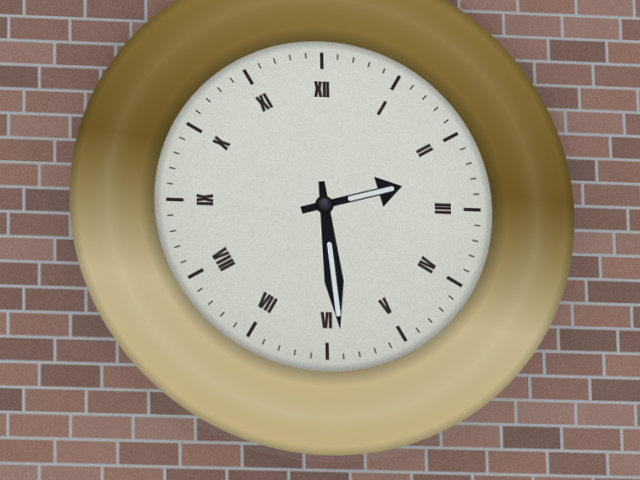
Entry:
2h29
